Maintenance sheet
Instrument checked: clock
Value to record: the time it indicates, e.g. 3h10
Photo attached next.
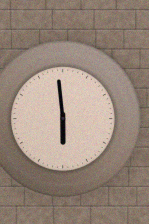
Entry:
5h59
